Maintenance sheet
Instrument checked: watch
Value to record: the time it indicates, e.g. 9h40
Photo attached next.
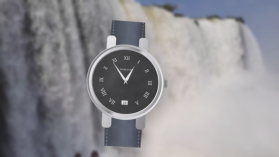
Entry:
12h54
